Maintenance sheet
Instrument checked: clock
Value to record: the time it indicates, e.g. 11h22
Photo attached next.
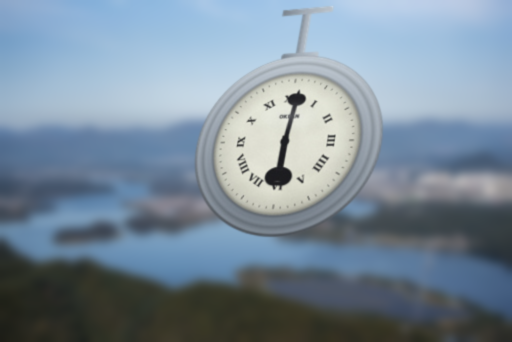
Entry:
6h01
